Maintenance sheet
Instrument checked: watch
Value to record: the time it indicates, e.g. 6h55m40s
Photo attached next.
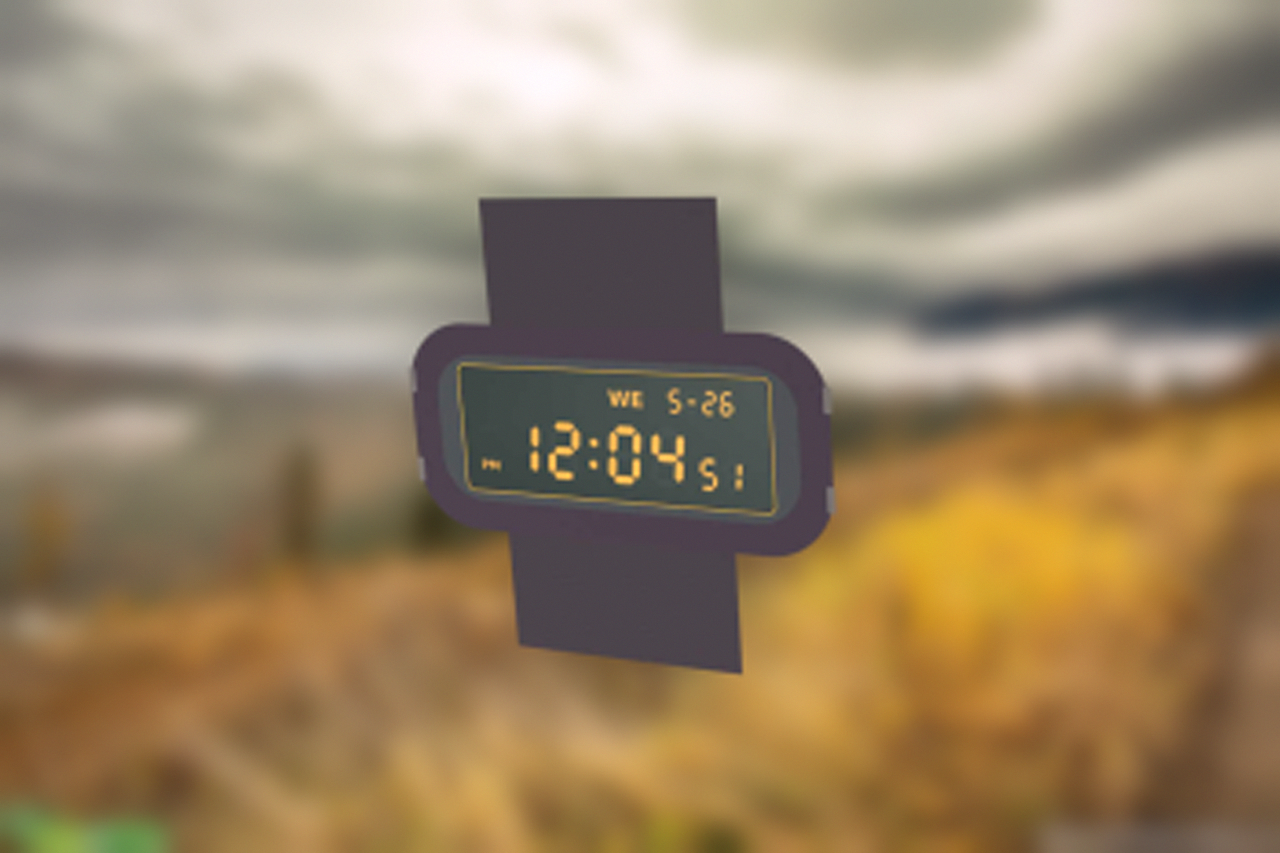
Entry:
12h04m51s
